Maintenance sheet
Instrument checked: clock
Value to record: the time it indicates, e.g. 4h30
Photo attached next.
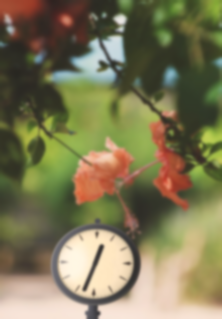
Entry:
12h33
